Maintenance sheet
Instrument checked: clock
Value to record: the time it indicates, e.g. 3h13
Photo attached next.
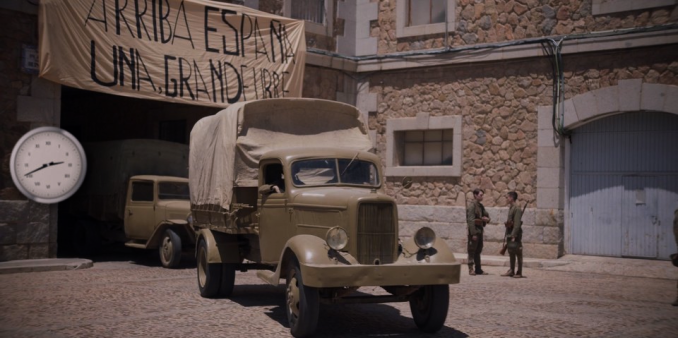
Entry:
2h41
